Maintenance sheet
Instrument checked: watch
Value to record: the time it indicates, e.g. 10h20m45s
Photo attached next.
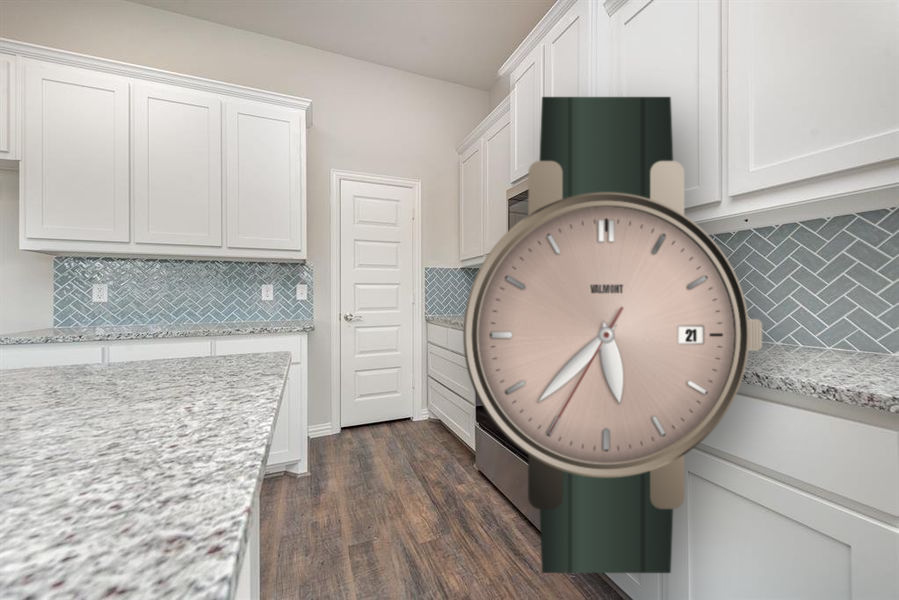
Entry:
5h37m35s
